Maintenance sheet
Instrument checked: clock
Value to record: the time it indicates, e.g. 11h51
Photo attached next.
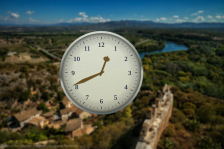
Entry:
12h41
